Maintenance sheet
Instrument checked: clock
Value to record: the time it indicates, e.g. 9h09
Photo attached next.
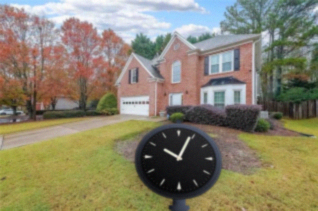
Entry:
10h04
